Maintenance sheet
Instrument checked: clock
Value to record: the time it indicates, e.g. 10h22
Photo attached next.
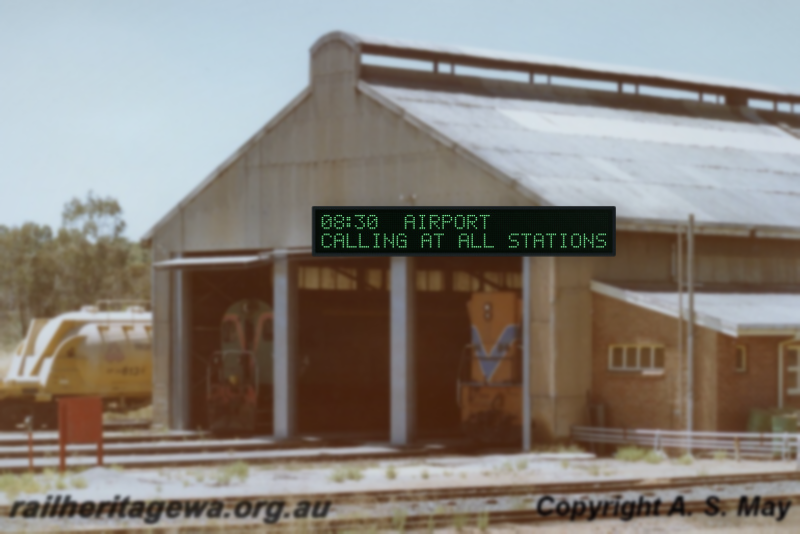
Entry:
8h30
